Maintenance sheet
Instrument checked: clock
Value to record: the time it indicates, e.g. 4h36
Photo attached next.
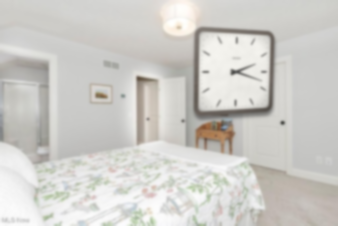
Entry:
2h18
